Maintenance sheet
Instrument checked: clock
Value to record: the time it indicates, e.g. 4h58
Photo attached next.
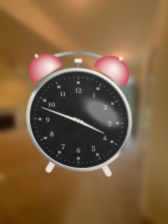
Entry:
3h48
